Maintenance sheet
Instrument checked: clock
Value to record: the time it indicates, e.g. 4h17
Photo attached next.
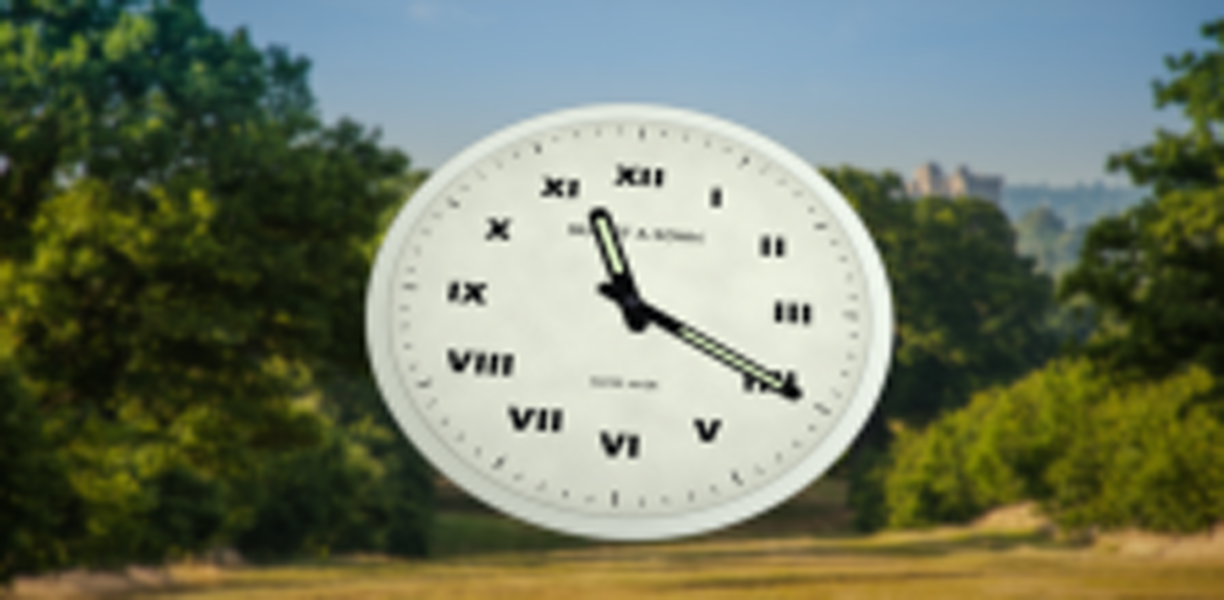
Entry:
11h20
